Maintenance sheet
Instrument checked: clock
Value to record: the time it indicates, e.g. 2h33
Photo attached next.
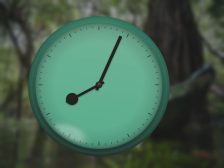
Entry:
8h04
